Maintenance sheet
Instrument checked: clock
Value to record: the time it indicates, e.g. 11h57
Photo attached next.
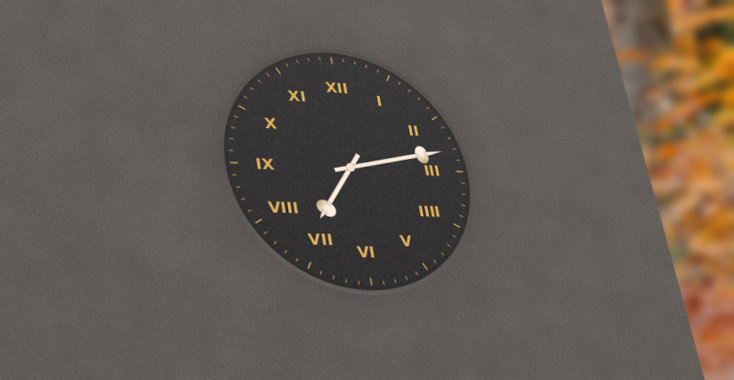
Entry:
7h13
